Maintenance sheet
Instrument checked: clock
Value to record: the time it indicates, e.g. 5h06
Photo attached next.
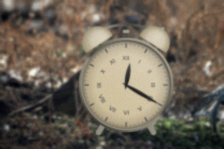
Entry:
12h20
